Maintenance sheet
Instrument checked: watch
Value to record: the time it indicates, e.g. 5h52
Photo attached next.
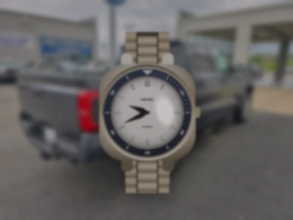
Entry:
9h41
